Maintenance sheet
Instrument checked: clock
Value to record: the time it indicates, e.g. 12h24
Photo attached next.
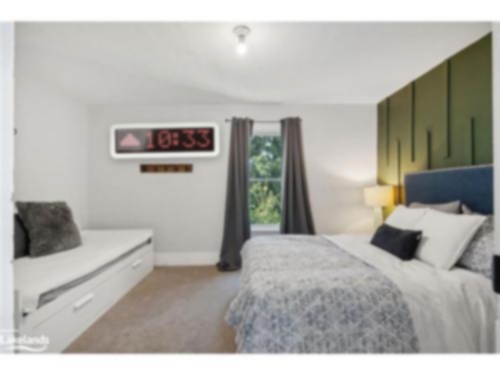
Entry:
10h33
